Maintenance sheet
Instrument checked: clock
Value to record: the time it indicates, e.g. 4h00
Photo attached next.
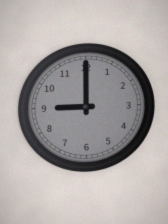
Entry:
9h00
